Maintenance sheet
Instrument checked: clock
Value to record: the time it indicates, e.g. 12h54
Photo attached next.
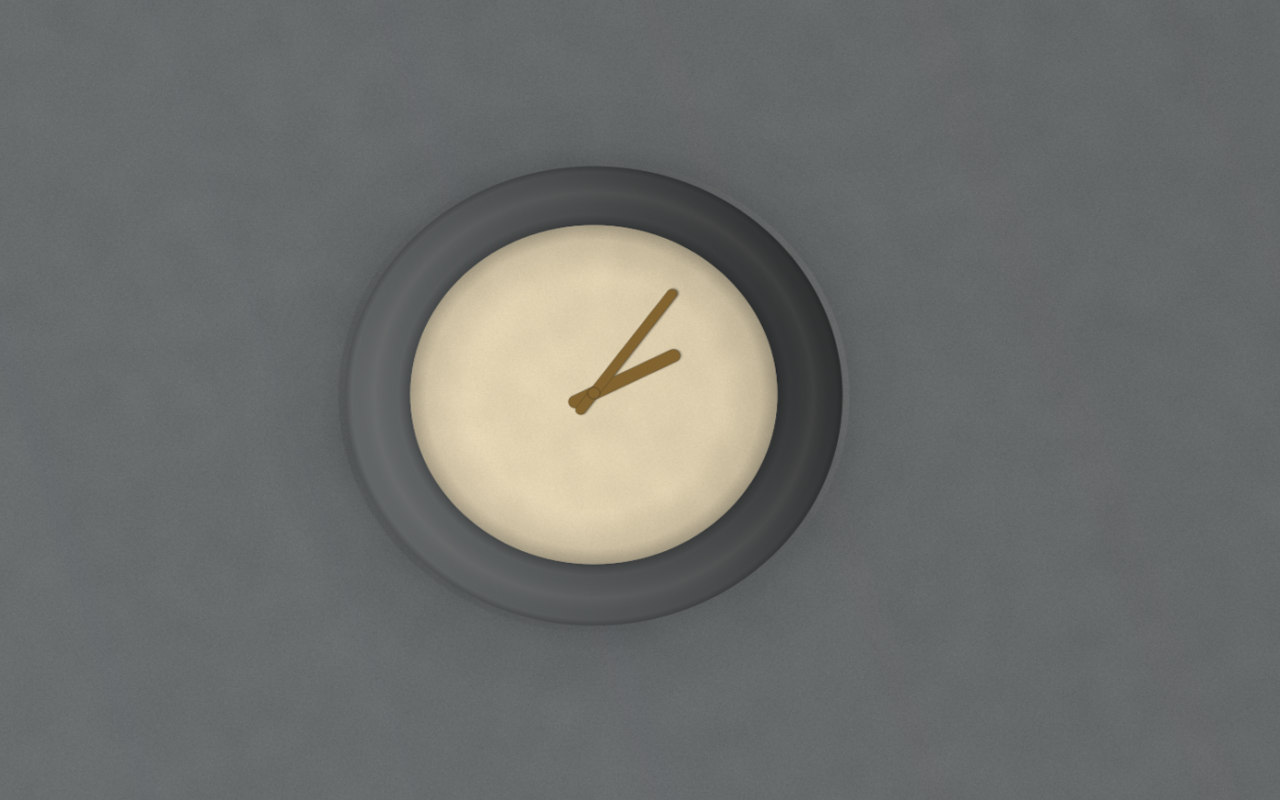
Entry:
2h06
